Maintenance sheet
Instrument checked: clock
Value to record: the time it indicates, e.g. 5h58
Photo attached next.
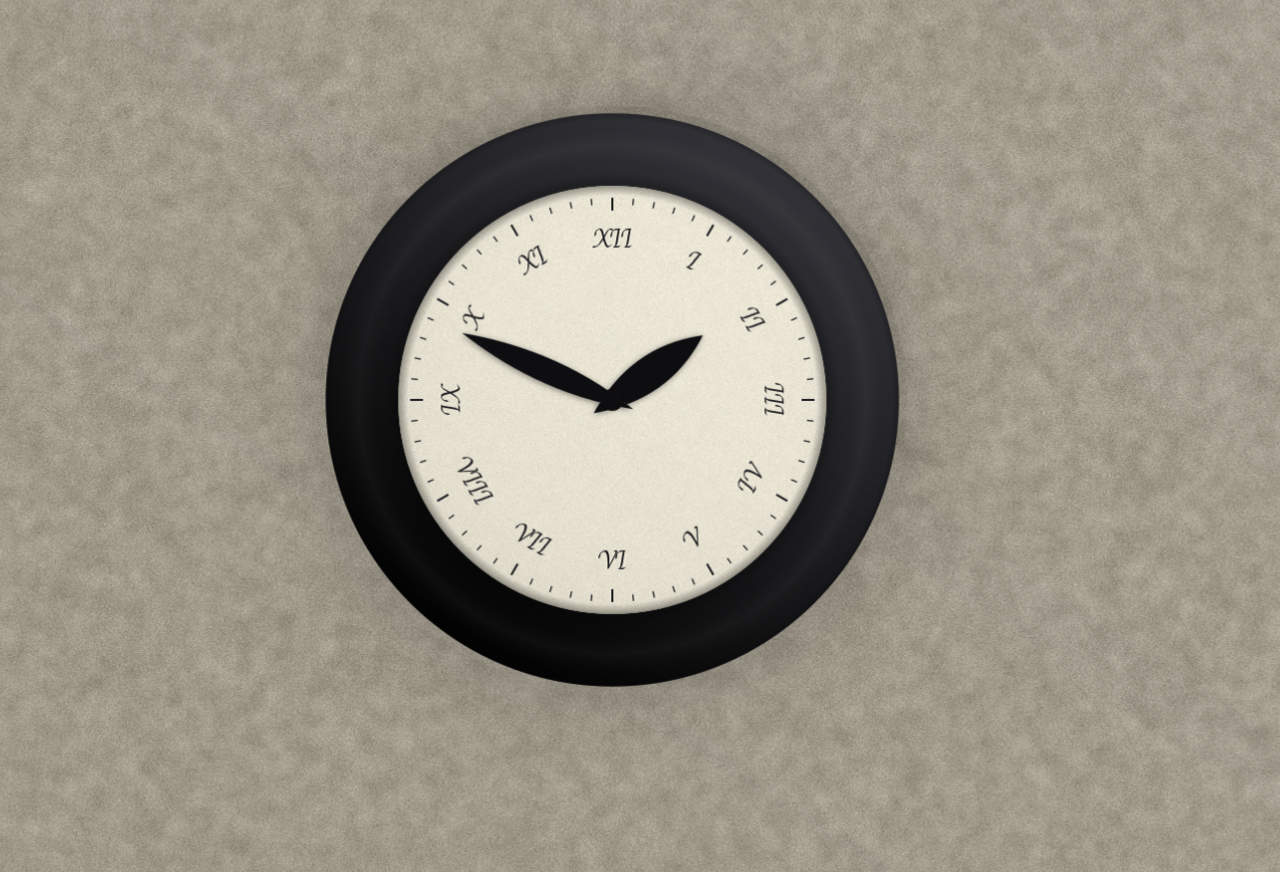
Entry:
1h49
